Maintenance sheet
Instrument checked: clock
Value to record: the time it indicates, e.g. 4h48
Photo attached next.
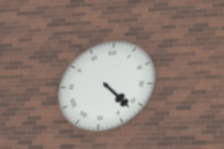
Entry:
4h22
